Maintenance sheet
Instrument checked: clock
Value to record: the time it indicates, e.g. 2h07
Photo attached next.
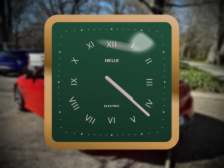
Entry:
4h22
